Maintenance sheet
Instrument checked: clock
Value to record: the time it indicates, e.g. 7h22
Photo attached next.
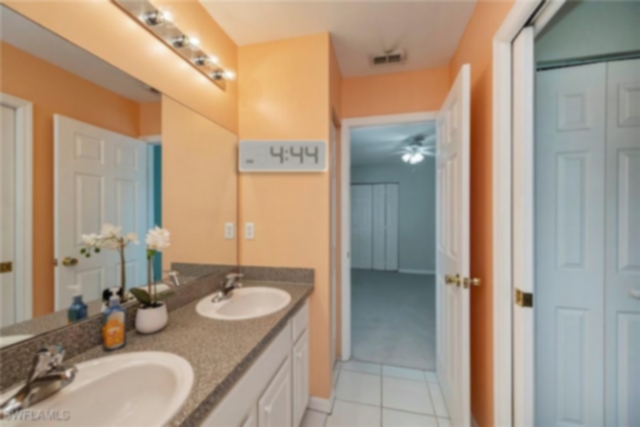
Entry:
4h44
